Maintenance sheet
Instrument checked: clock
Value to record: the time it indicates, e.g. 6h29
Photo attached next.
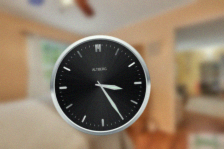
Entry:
3h25
